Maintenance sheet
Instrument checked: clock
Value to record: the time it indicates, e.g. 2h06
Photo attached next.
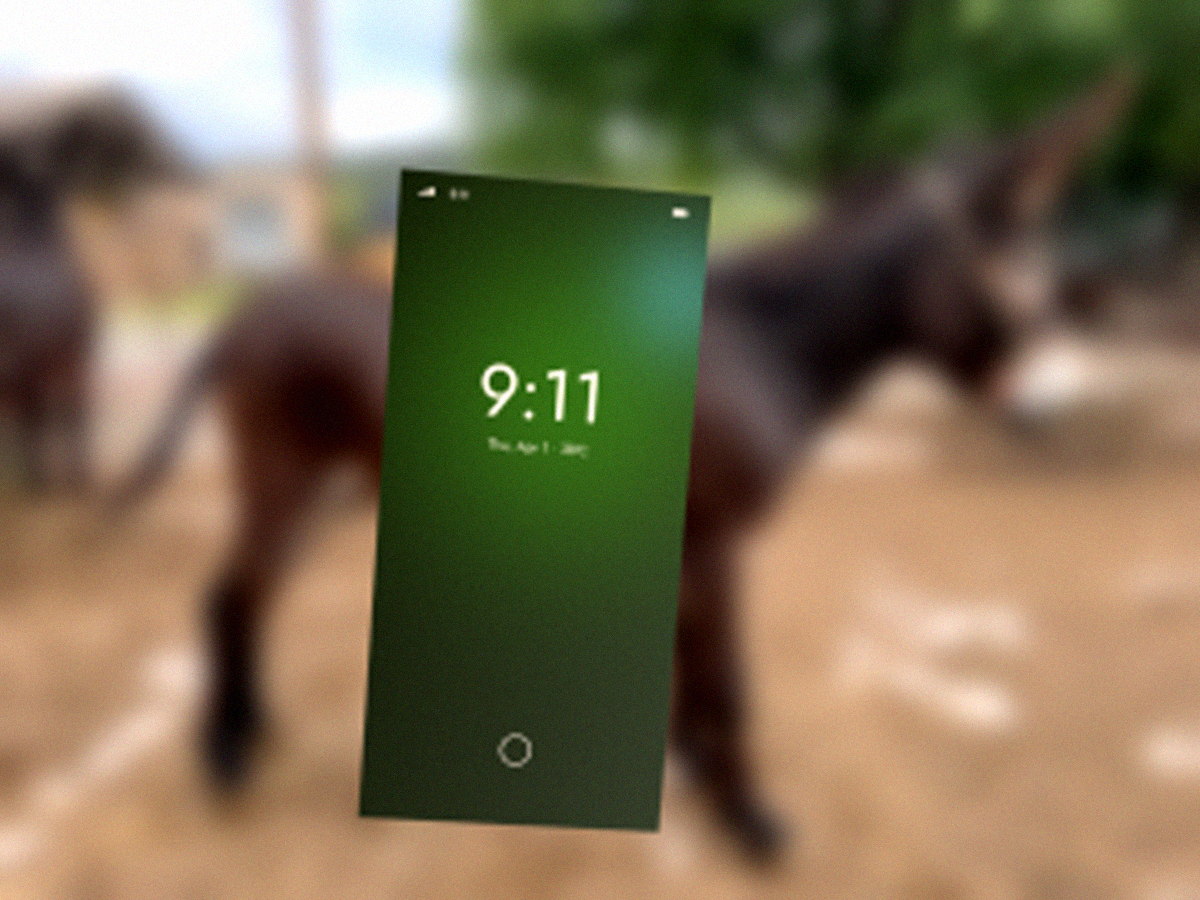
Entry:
9h11
